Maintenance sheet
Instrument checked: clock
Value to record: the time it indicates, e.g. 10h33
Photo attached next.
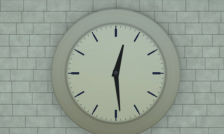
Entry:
12h29
